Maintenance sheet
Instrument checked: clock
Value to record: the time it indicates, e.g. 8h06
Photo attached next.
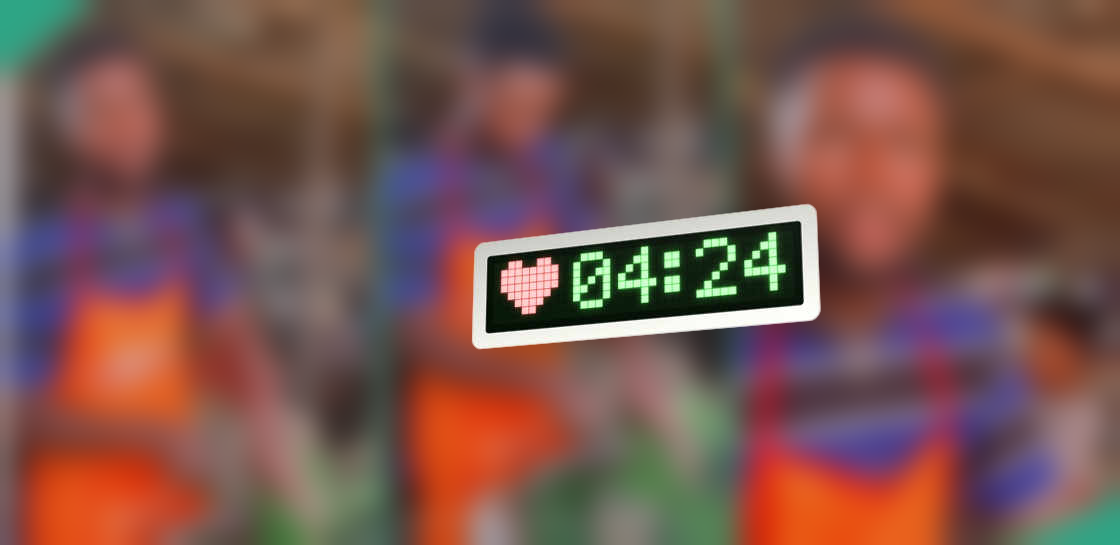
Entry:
4h24
